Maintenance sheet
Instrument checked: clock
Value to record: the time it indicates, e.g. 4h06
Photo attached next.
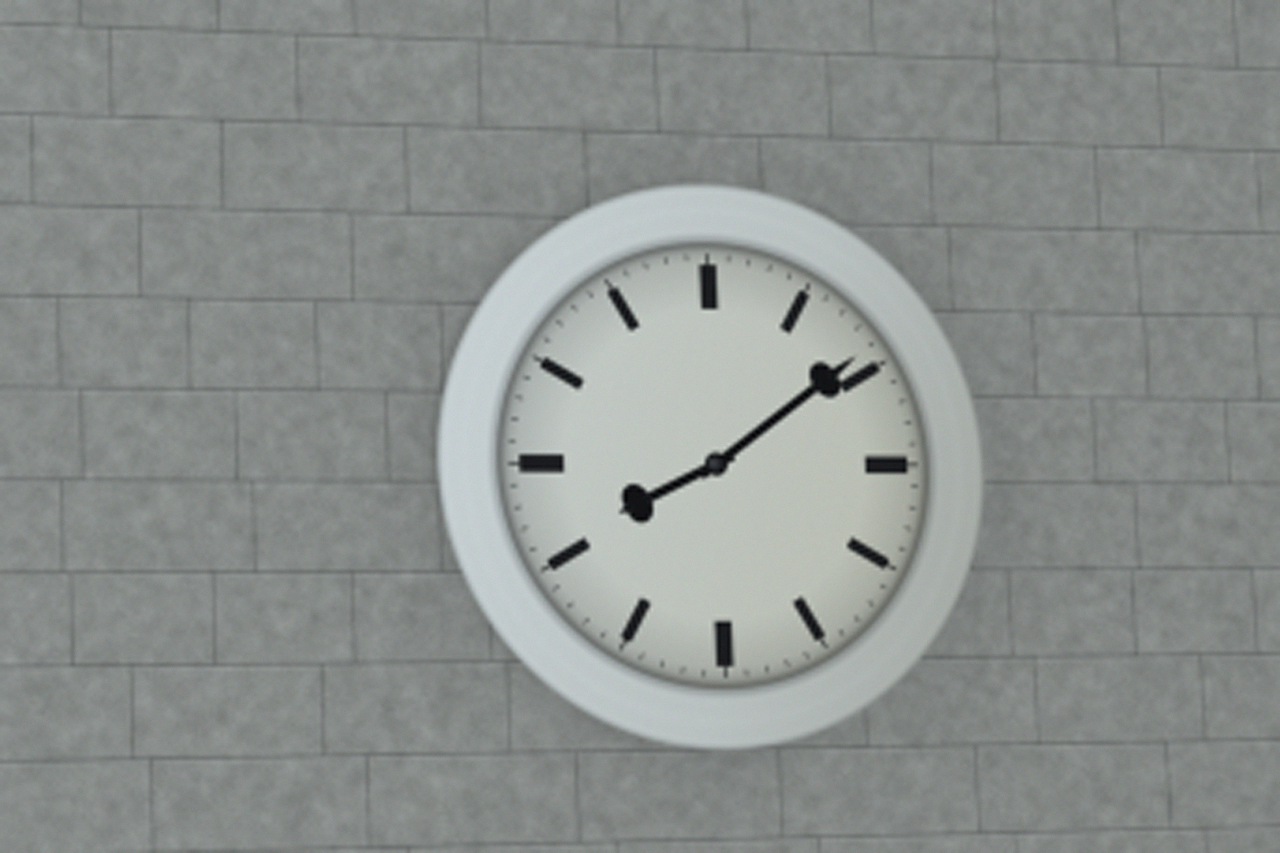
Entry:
8h09
